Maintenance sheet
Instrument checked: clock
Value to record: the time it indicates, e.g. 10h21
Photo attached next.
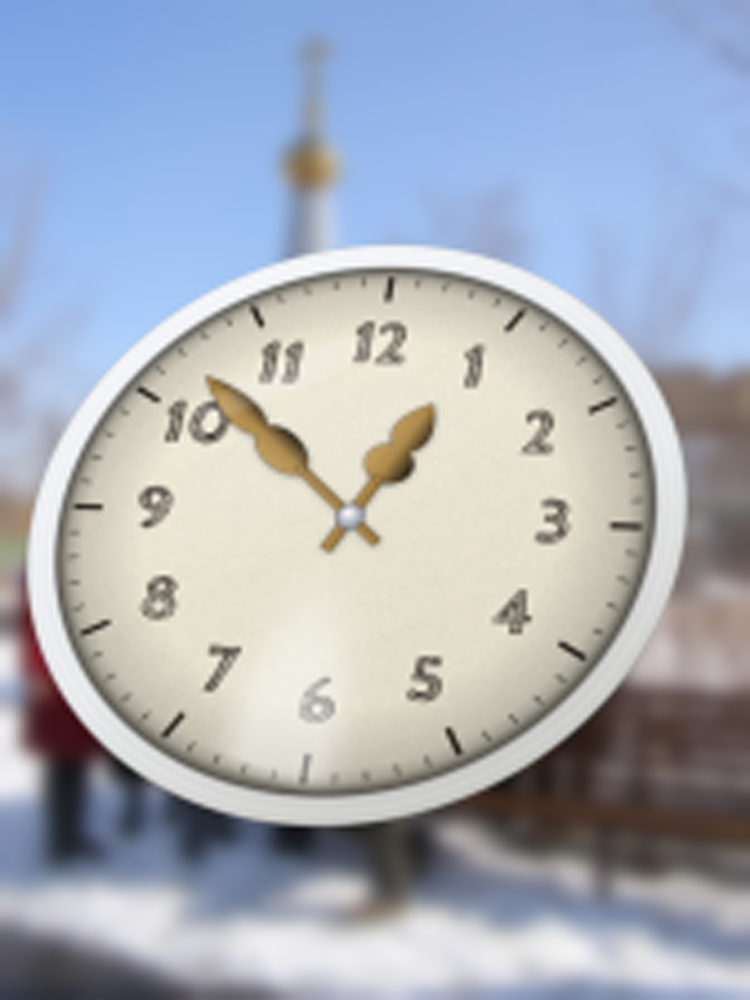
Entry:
12h52
